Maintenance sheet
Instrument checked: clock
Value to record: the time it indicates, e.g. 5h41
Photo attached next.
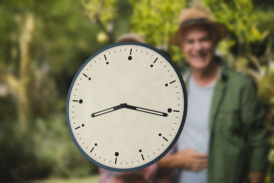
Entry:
8h16
